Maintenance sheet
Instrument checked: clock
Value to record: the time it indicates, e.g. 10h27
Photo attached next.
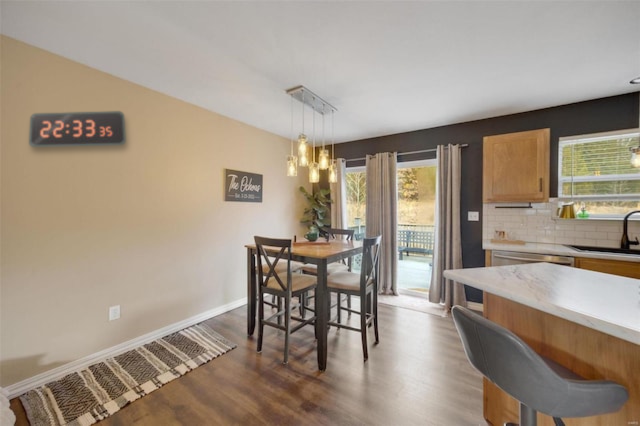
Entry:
22h33
